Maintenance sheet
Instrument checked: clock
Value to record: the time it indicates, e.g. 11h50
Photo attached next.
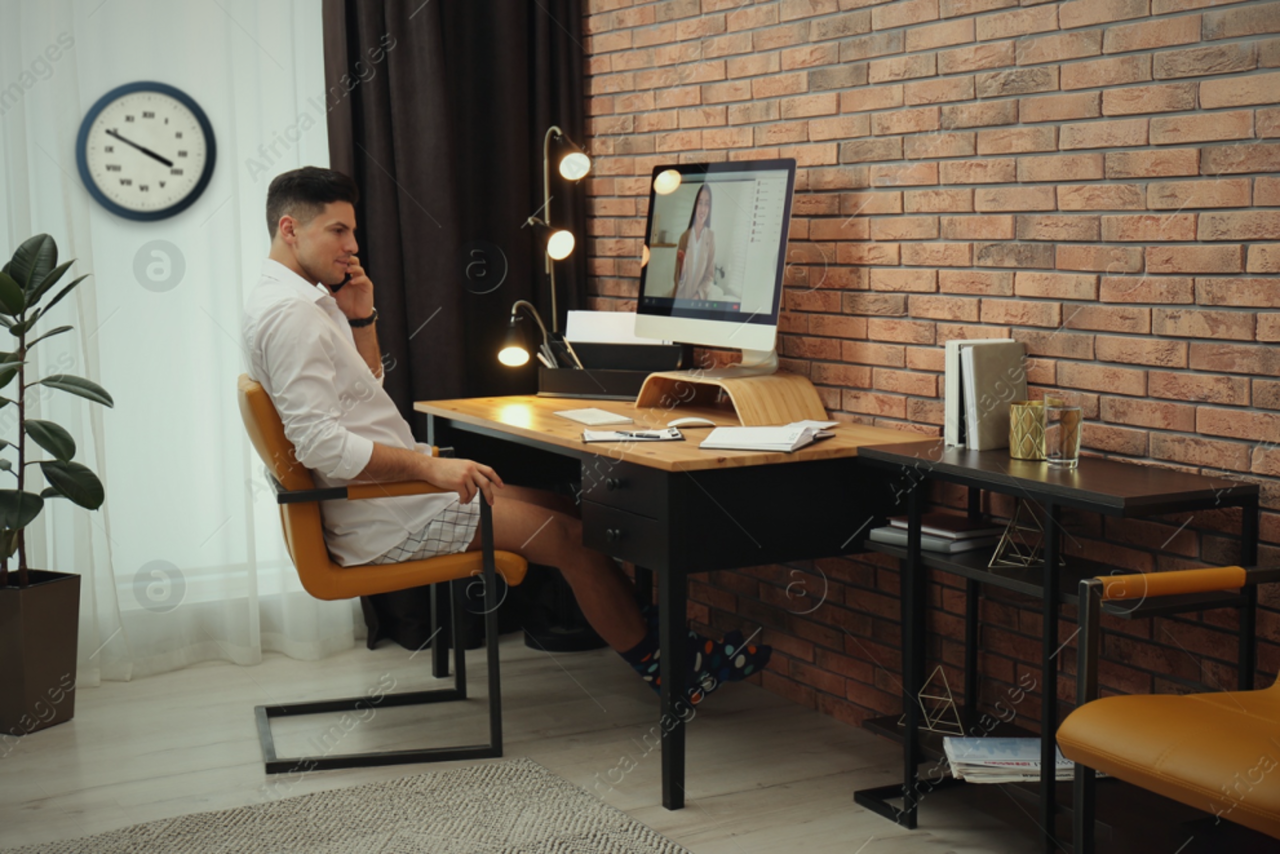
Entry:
3h49
